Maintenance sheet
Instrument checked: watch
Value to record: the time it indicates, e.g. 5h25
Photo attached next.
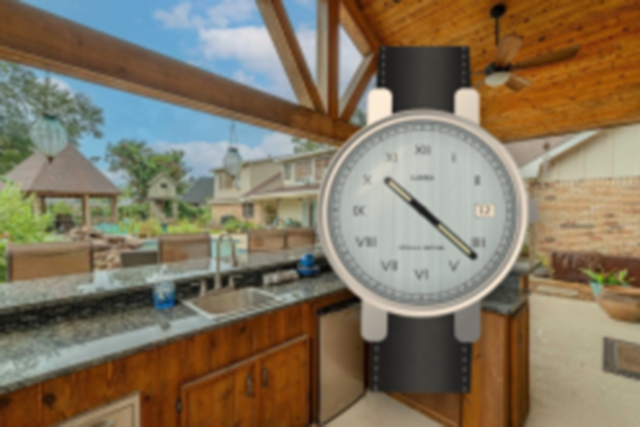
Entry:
10h22
